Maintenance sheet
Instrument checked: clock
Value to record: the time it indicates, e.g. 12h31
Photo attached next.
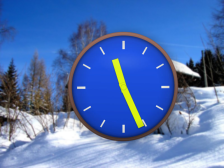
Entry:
11h26
